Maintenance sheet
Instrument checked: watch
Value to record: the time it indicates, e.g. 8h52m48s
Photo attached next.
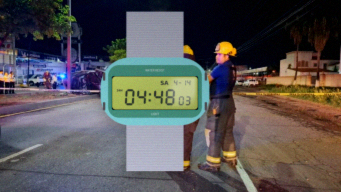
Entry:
4h48m03s
